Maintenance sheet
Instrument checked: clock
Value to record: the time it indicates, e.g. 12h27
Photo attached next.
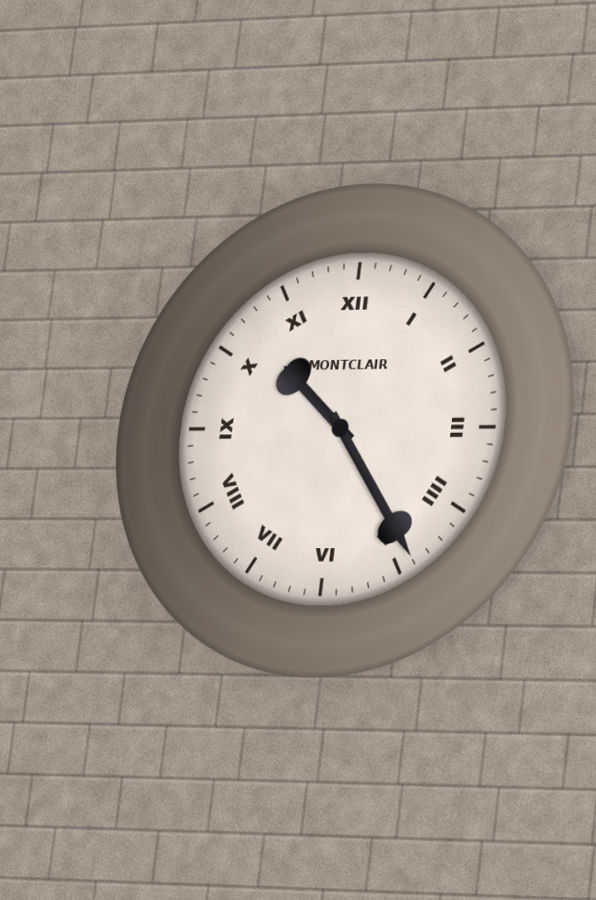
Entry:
10h24
